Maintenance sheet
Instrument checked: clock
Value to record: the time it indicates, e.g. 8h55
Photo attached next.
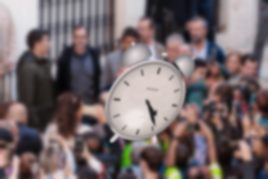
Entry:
4h24
